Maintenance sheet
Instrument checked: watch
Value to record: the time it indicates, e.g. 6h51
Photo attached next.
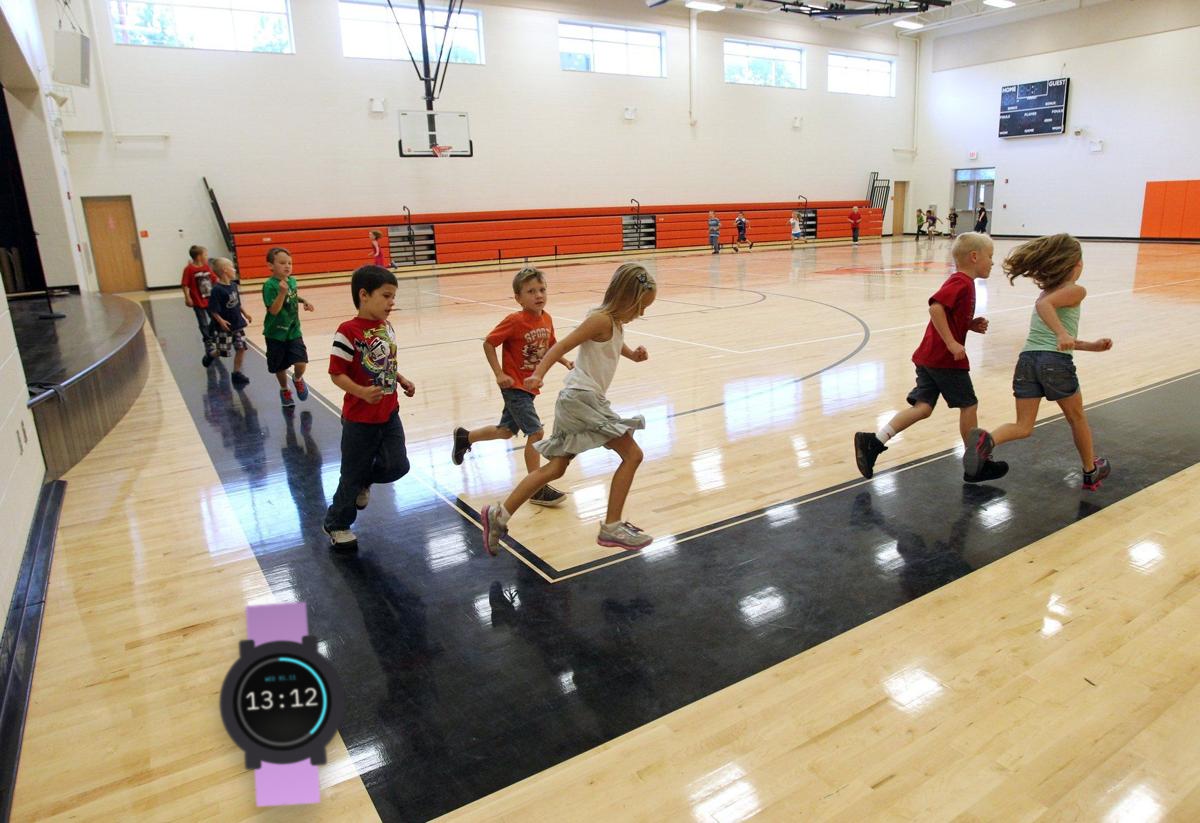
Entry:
13h12
